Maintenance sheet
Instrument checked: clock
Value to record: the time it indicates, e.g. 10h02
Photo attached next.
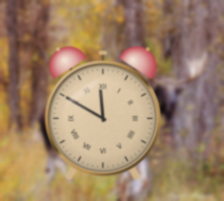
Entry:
11h50
